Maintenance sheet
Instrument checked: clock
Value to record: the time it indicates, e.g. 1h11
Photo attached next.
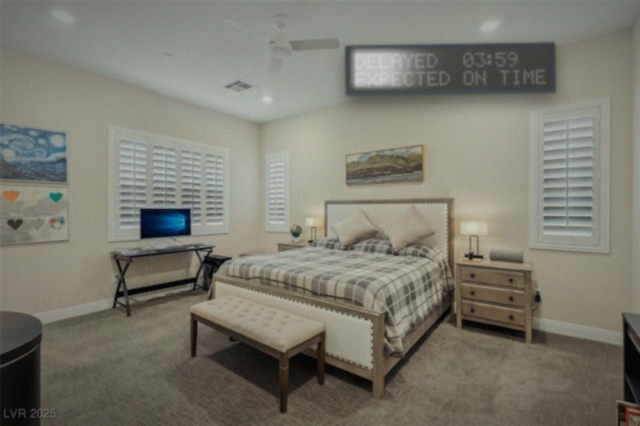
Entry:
3h59
